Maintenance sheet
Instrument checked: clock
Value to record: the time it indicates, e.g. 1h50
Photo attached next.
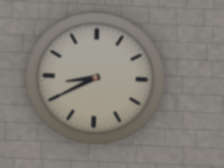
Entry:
8h40
